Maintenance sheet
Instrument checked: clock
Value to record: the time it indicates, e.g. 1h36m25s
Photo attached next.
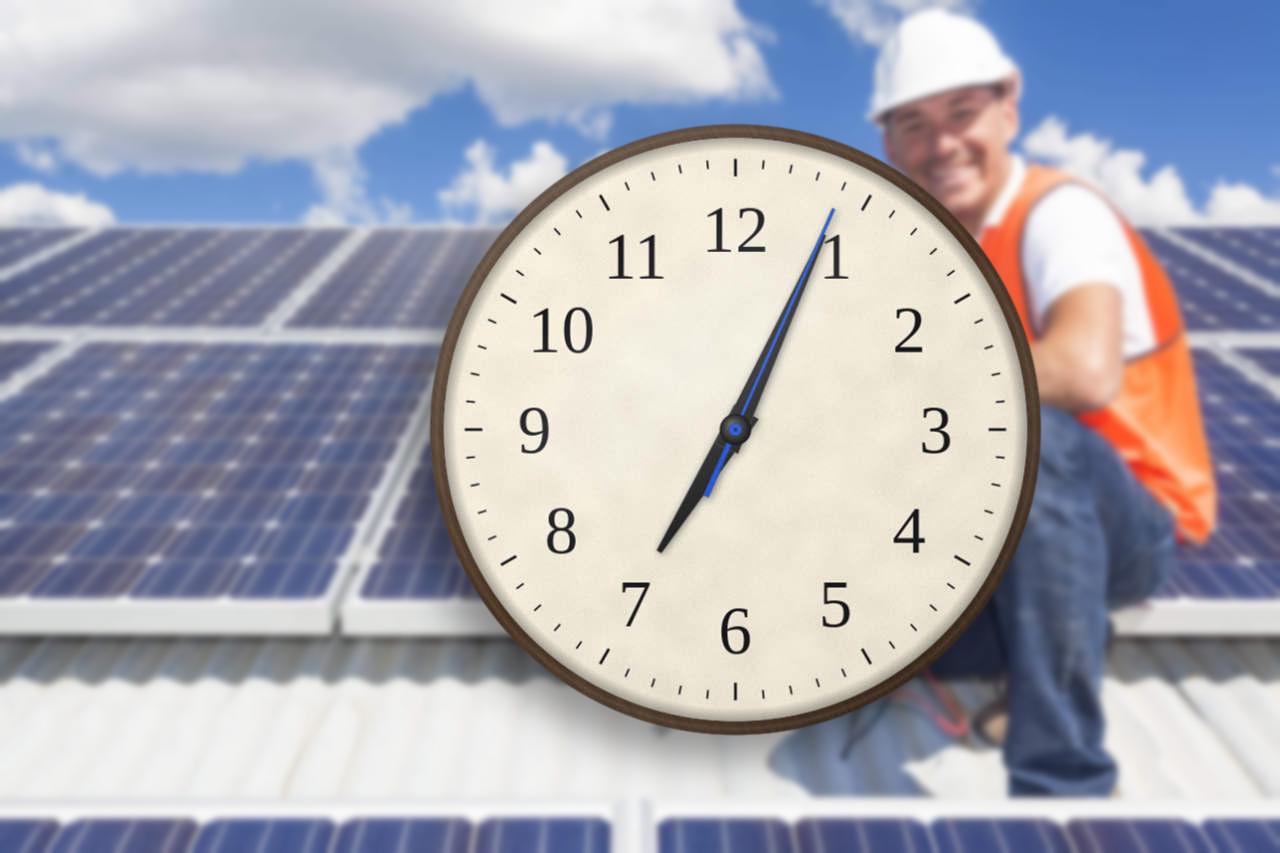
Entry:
7h04m04s
